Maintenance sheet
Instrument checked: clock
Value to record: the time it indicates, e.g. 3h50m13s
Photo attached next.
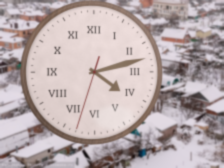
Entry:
4h12m33s
